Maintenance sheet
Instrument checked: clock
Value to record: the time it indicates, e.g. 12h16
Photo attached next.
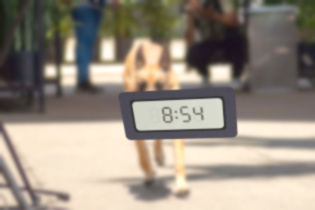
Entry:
8h54
